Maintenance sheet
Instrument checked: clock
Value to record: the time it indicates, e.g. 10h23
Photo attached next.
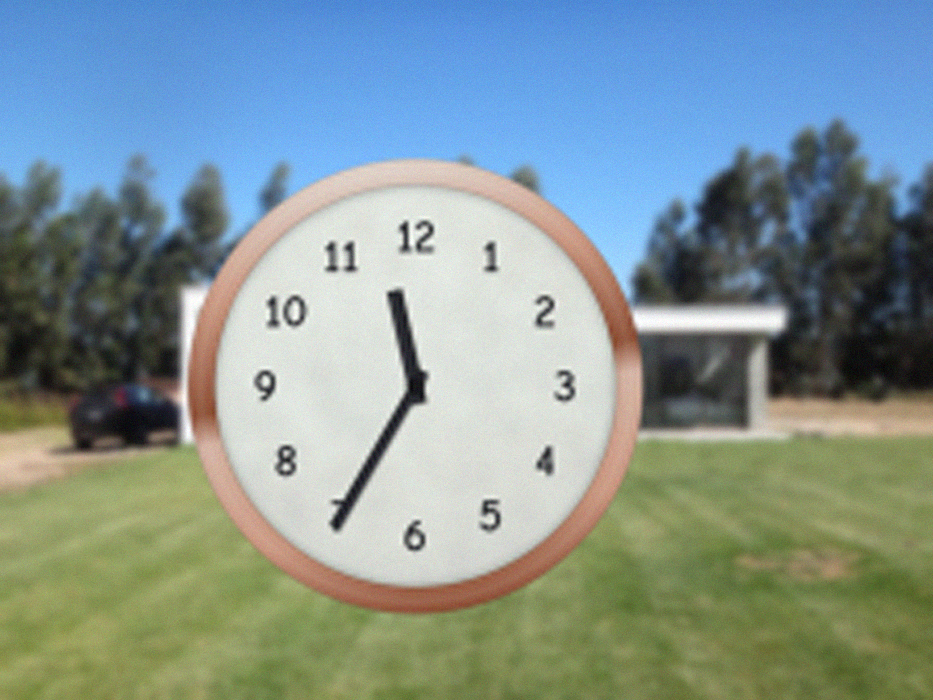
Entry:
11h35
